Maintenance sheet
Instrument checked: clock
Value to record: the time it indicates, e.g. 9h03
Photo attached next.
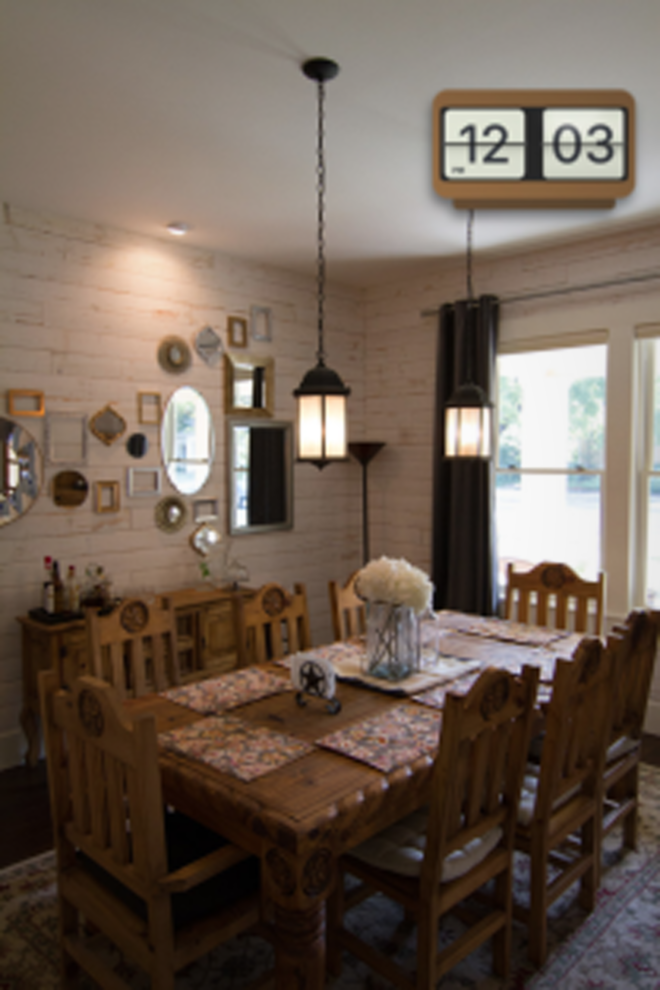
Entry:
12h03
